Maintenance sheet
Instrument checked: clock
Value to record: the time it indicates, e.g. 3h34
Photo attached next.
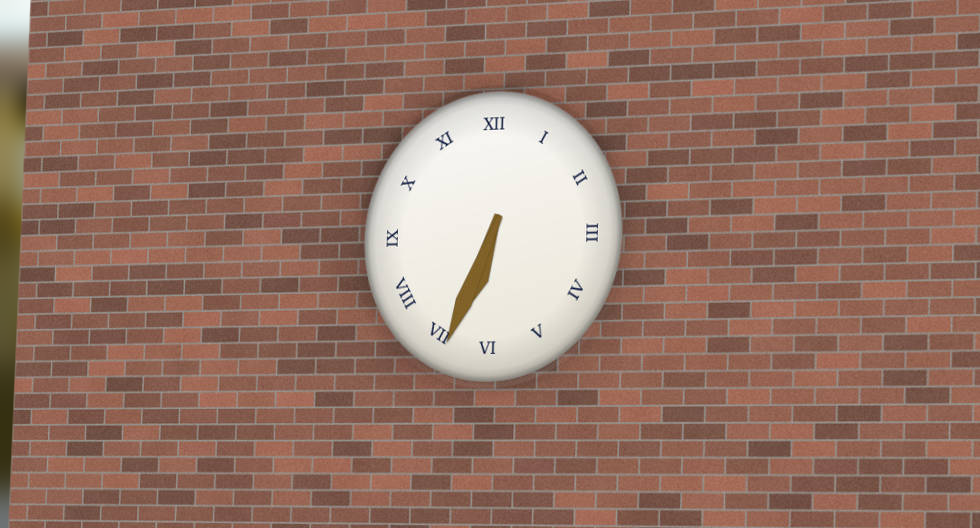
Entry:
6h34
